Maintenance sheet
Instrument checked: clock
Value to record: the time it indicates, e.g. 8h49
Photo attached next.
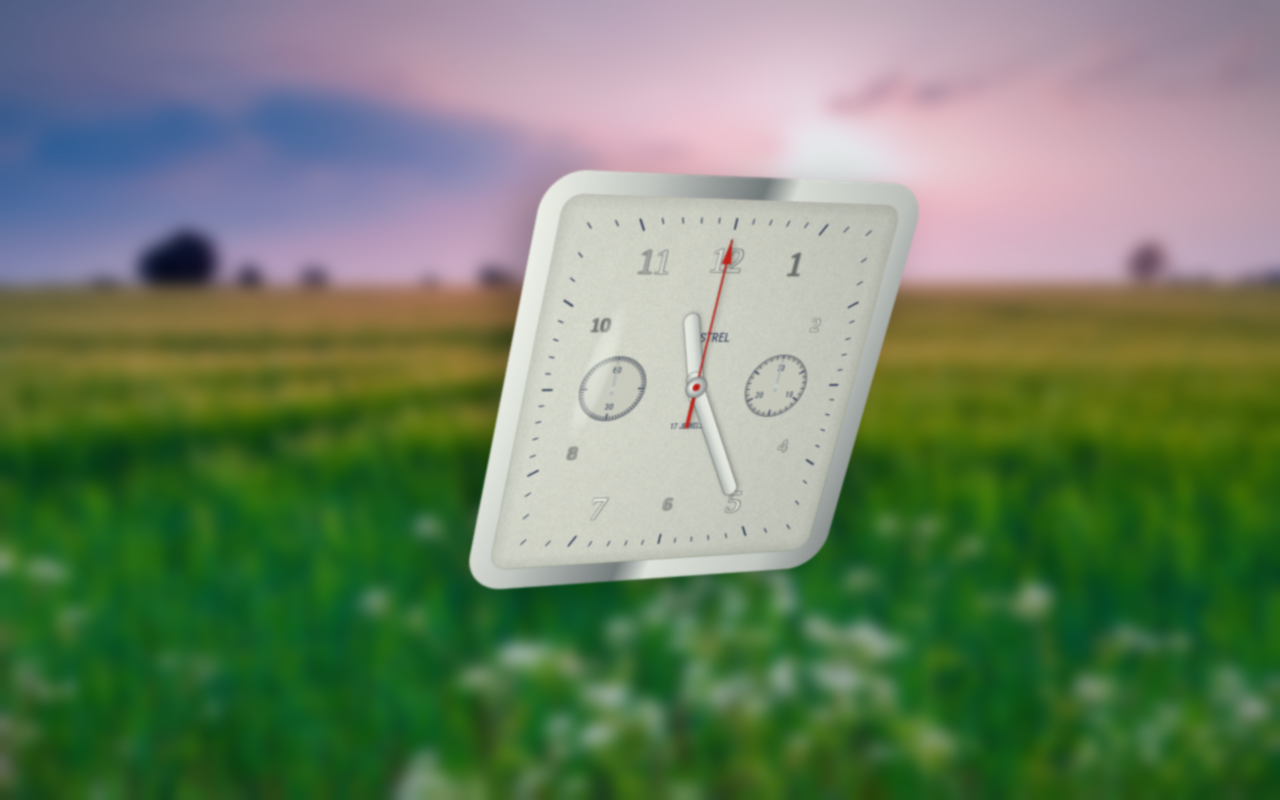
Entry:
11h25
